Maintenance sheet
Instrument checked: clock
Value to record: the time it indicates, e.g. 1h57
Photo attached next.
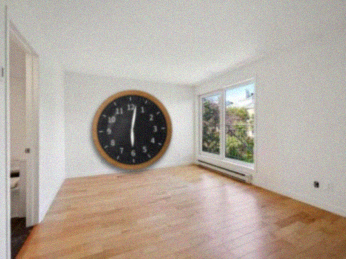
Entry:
6h02
